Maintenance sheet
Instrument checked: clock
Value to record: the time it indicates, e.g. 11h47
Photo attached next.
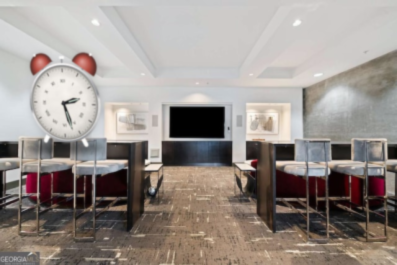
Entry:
2h27
